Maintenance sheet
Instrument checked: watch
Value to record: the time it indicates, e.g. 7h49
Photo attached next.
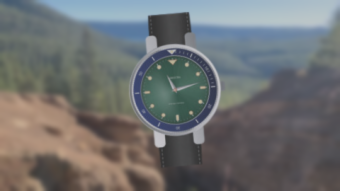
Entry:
11h13
